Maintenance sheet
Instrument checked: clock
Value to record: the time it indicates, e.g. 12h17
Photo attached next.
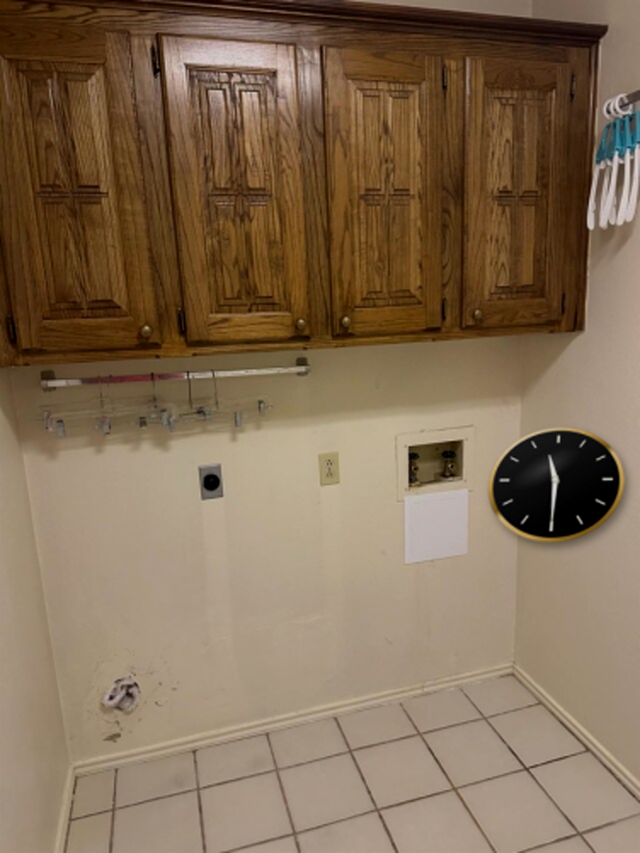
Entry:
11h30
